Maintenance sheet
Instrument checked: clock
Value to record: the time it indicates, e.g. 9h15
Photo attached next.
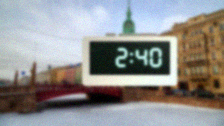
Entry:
2h40
